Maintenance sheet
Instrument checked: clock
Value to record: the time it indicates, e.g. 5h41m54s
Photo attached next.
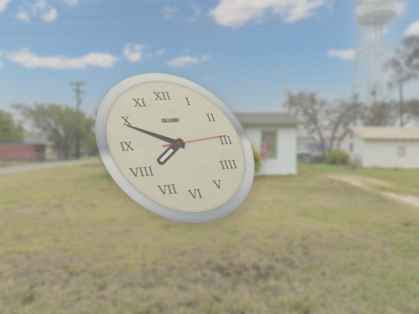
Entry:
7h49m14s
